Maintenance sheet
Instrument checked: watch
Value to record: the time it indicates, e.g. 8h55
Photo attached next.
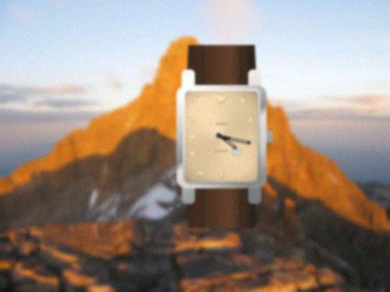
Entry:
4h17
